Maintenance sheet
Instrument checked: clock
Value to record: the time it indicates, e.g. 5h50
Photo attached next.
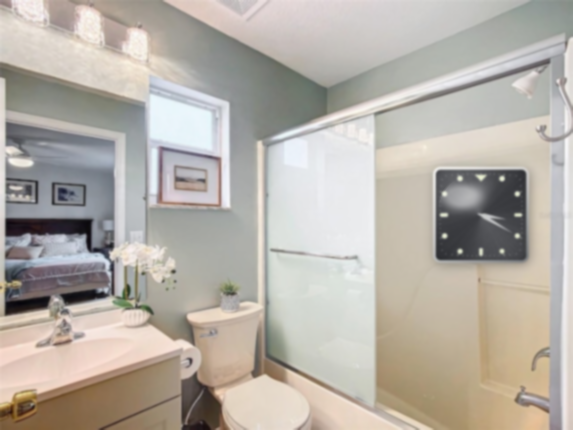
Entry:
3h20
